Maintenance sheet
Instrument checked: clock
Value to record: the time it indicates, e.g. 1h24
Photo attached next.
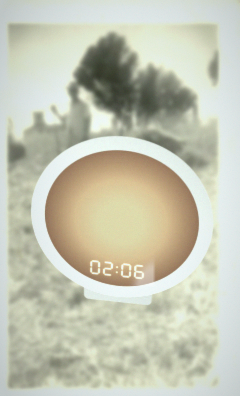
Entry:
2h06
